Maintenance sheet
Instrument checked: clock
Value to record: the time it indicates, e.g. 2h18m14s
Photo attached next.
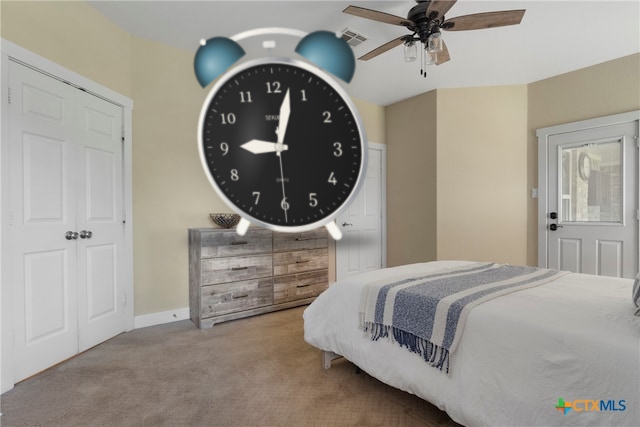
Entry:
9h02m30s
